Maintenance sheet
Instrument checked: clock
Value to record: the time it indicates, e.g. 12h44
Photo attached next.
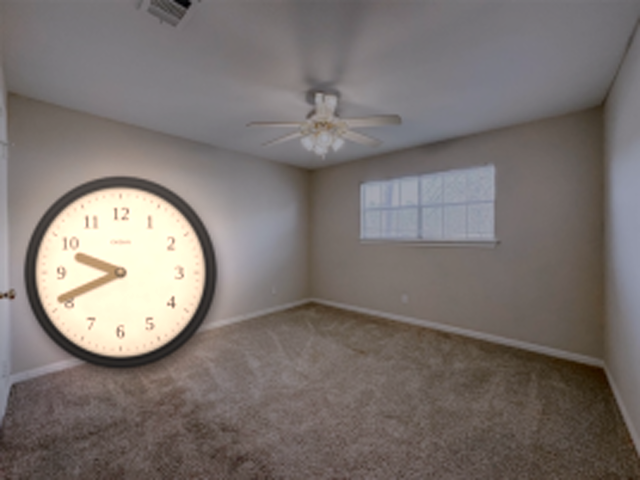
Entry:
9h41
